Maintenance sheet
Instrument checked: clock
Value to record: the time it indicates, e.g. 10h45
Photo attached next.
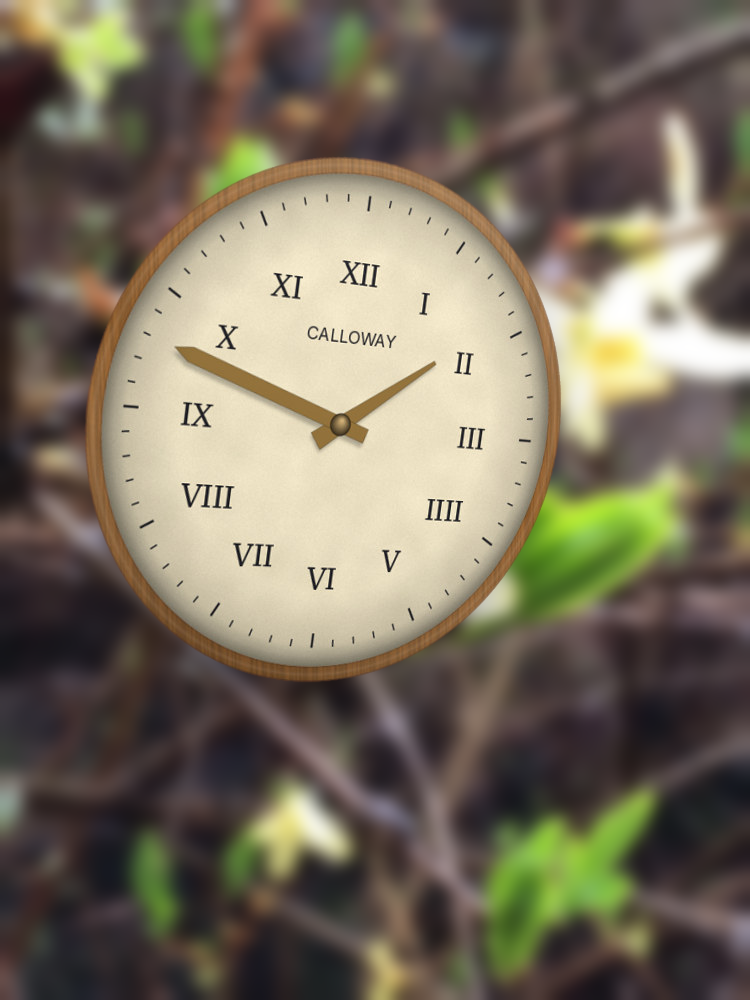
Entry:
1h48
